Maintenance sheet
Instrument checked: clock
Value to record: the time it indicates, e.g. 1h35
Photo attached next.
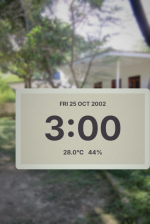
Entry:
3h00
